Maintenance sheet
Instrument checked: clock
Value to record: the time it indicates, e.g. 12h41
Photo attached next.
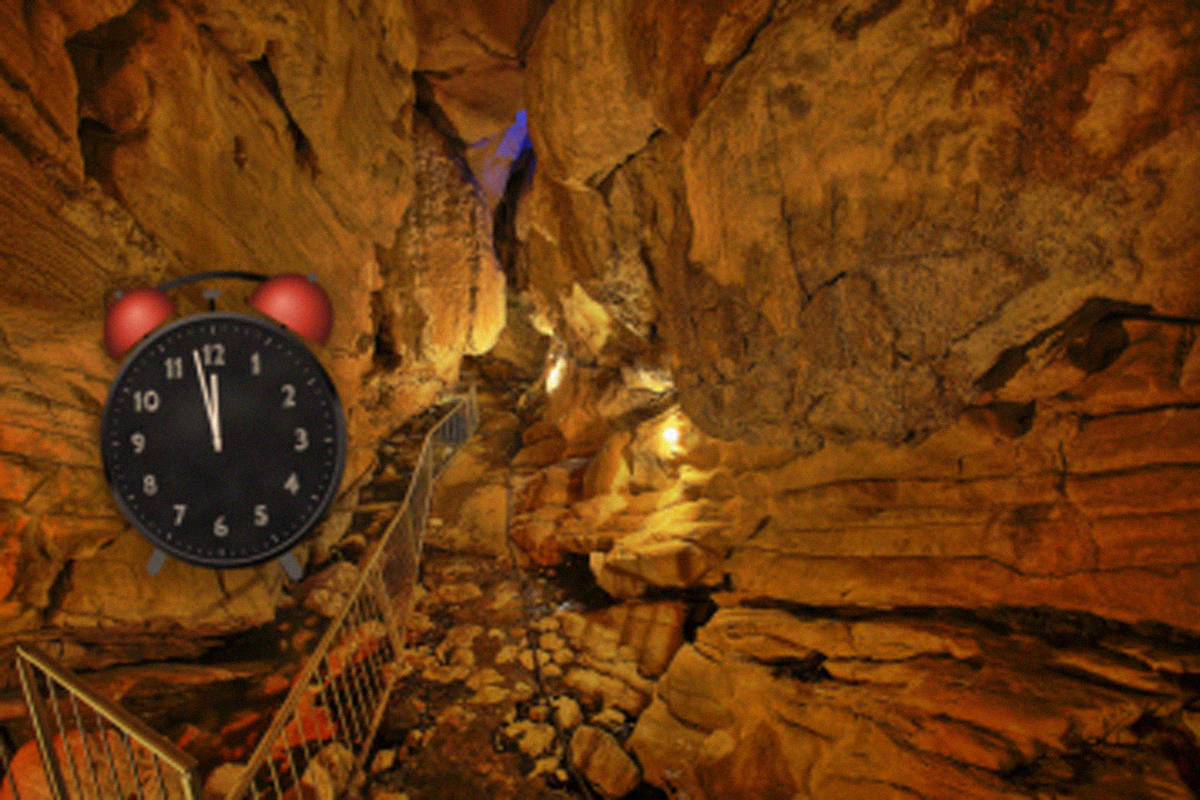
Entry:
11h58
